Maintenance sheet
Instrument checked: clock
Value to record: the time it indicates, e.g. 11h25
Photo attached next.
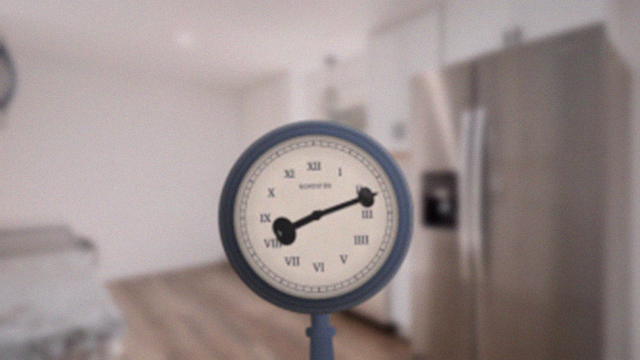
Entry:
8h12
